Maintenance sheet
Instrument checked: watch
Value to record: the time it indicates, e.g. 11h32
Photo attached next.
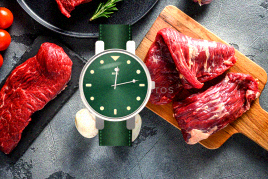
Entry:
12h13
